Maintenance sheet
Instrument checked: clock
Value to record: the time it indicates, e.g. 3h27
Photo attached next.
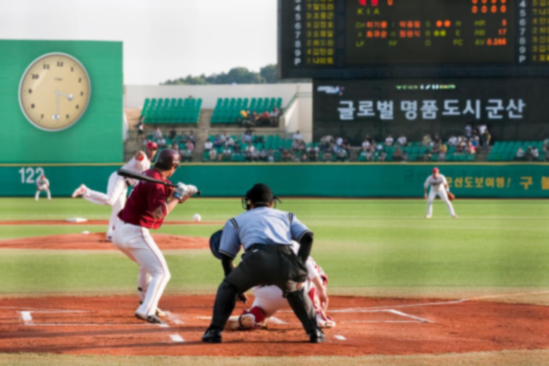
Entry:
3h29
